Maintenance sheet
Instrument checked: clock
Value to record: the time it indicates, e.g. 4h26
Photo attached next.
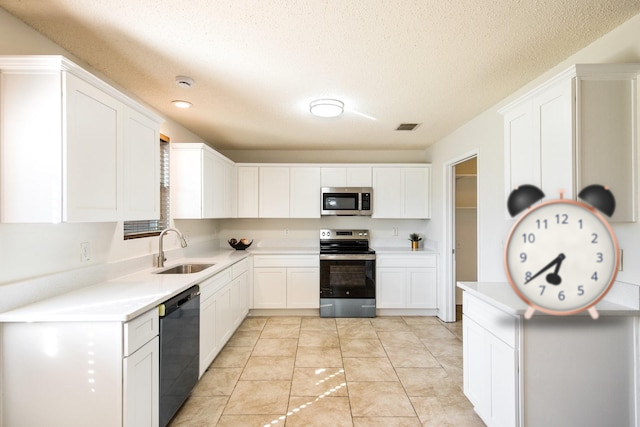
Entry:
6h39
